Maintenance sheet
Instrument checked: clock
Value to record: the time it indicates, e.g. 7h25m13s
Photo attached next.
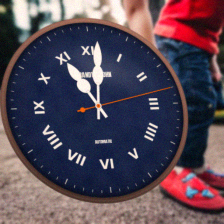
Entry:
11h01m13s
